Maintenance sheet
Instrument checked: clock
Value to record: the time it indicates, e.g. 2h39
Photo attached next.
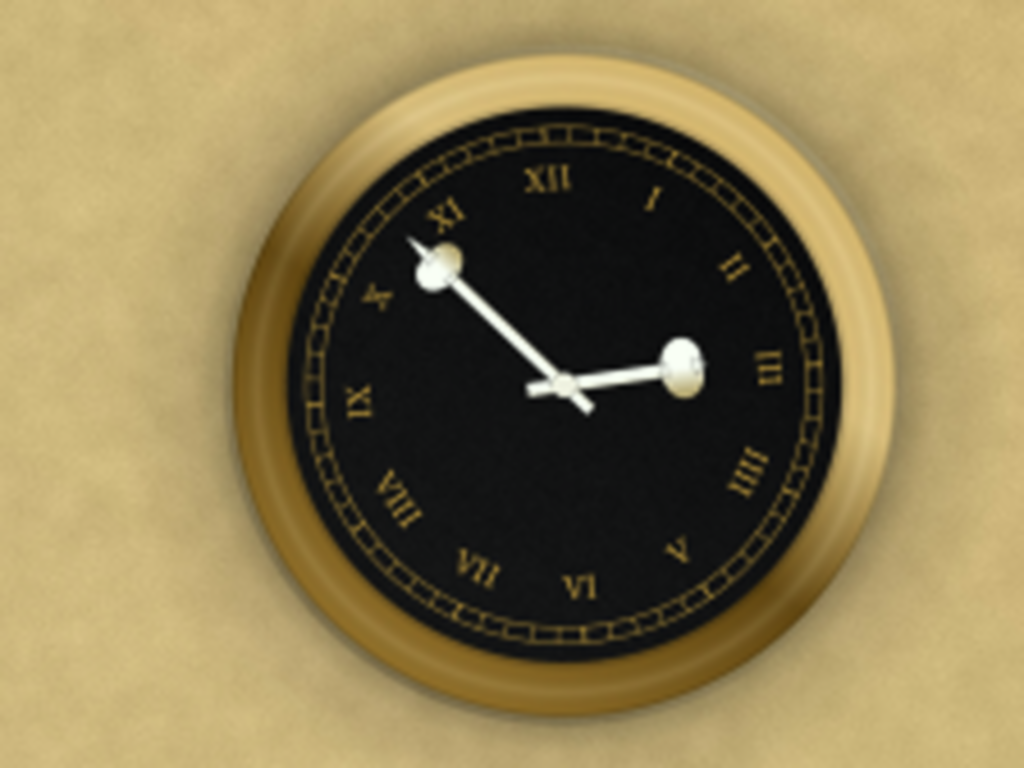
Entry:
2h53
